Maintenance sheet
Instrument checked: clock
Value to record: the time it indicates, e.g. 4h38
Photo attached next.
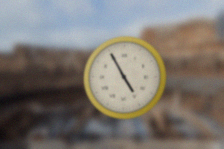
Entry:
4h55
